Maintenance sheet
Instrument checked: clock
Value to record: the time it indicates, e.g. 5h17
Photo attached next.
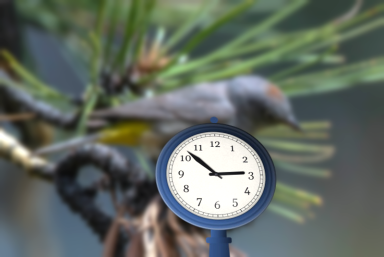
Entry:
2h52
